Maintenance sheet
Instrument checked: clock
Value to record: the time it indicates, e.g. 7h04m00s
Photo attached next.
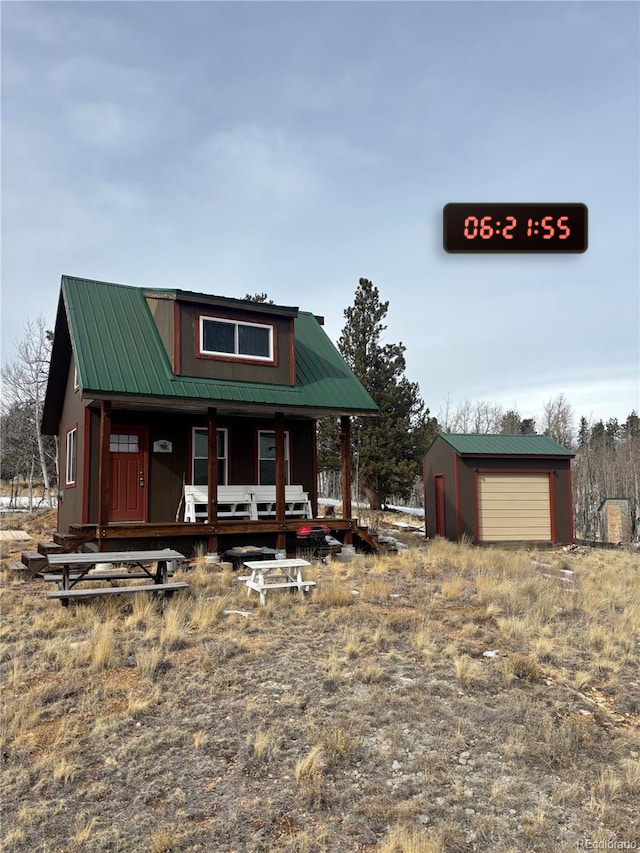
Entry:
6h21m55s
